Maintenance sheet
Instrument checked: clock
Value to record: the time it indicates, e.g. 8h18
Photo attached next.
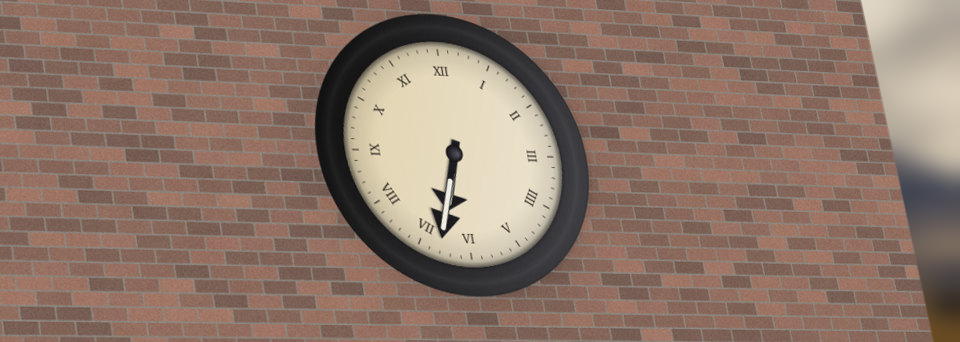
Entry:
6h33
